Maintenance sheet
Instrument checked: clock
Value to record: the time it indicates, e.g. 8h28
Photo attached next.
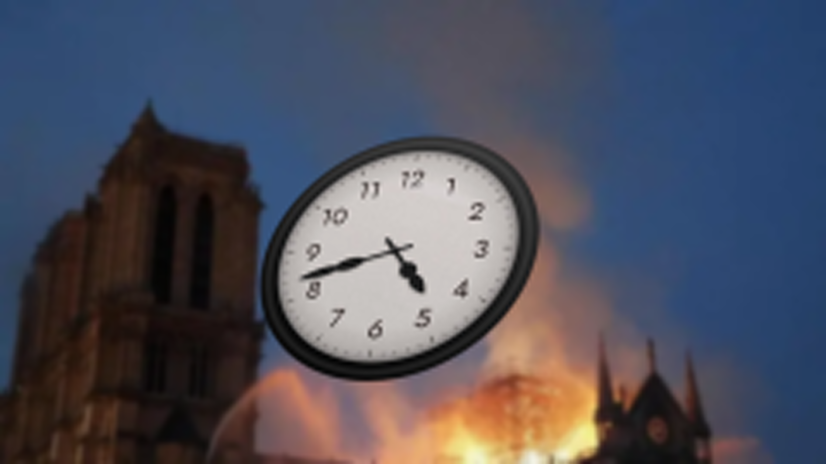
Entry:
4h42
